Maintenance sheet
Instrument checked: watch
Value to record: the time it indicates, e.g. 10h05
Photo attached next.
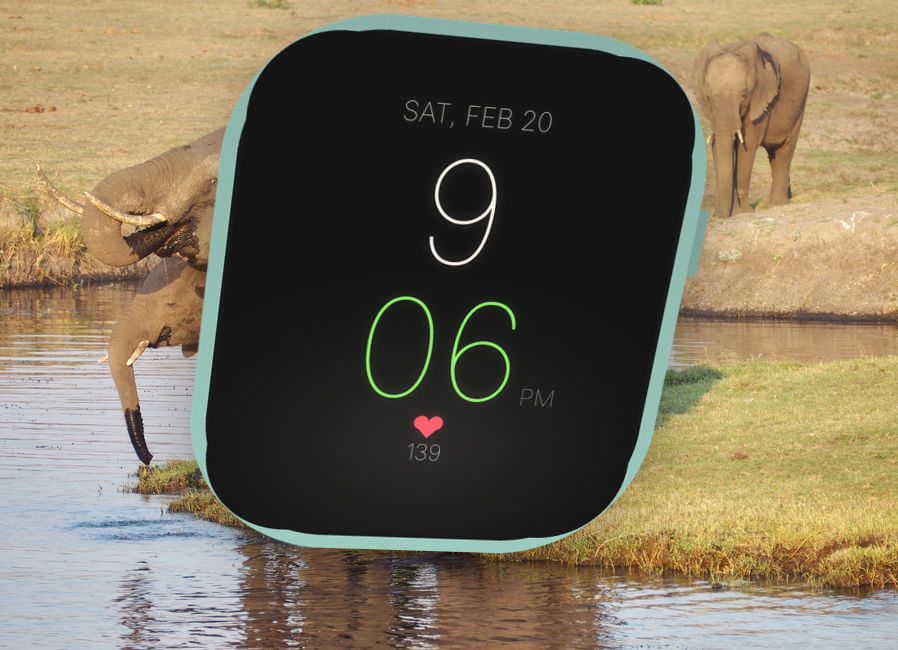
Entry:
9h06
